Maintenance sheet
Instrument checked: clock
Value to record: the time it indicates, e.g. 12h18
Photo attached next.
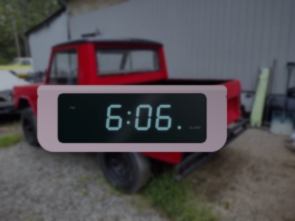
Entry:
6h06
